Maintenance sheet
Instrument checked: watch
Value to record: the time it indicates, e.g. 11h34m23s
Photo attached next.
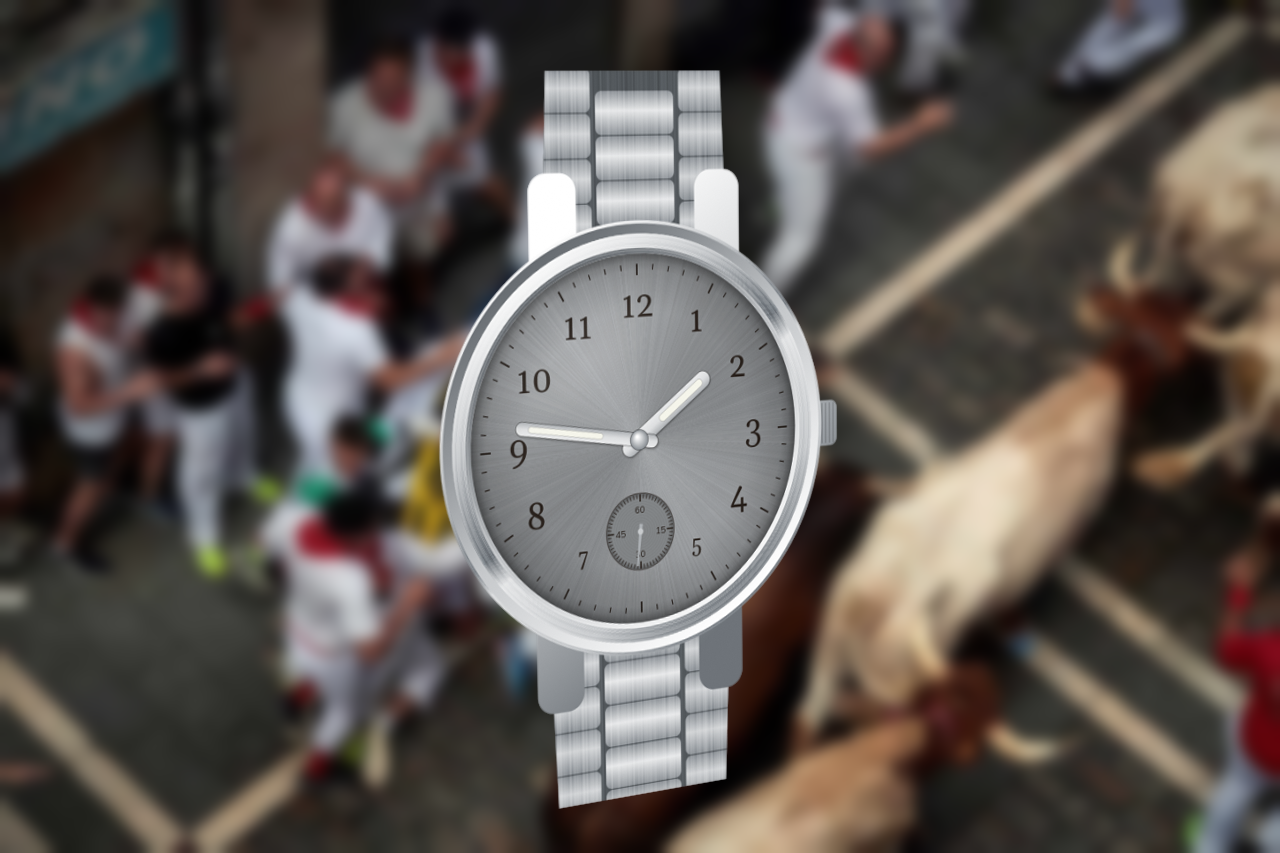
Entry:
1h46m31s
